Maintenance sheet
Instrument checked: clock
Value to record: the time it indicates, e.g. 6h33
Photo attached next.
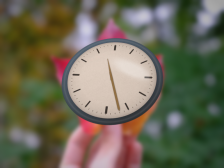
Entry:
11h27
